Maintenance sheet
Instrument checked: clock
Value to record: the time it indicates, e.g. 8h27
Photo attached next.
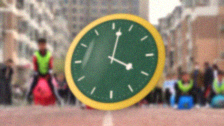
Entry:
4h02
